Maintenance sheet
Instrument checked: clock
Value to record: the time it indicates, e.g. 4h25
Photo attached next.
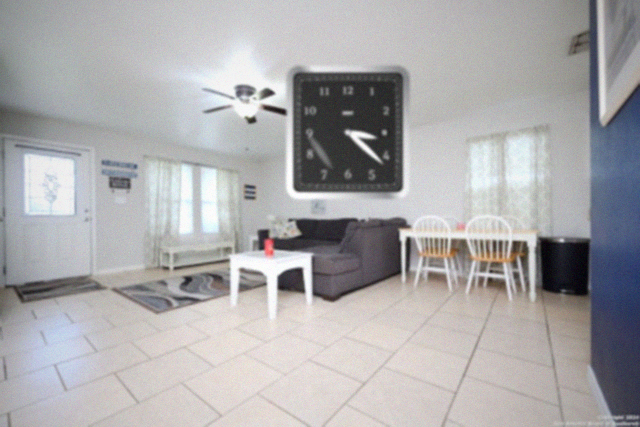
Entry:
3h22
